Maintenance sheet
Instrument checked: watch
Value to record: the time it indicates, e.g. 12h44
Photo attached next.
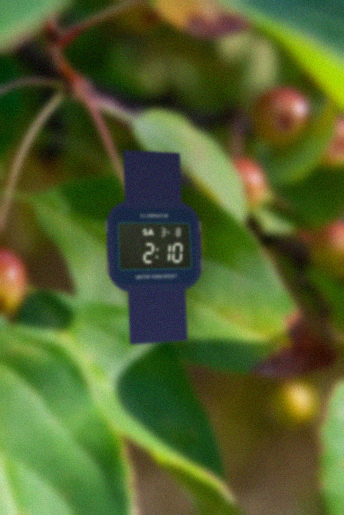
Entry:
2h10
